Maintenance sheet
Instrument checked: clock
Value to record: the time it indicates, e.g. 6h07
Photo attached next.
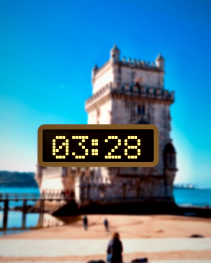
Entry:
3h28
